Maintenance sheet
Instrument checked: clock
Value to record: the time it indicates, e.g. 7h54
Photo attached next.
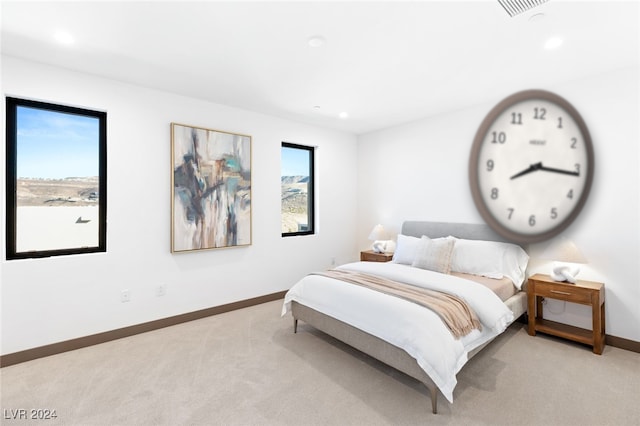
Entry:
8h16
